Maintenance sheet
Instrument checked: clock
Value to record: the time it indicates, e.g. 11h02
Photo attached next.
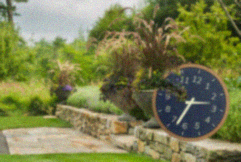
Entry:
2h33
